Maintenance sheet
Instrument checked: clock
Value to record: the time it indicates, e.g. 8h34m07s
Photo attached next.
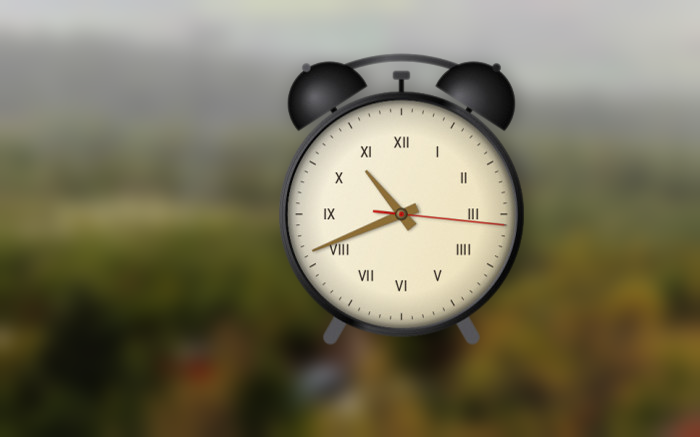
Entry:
10h41m16s
